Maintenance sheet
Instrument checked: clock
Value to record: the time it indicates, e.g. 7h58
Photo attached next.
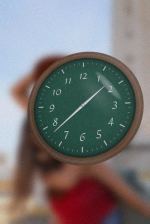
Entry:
1h38
